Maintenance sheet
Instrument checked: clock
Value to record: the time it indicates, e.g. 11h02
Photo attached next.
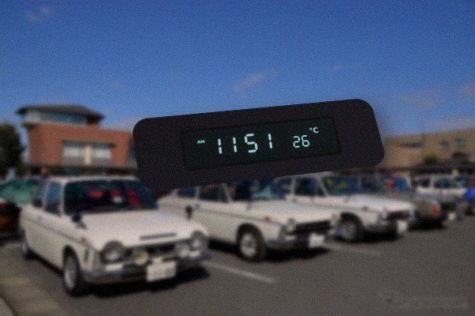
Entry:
11h51
